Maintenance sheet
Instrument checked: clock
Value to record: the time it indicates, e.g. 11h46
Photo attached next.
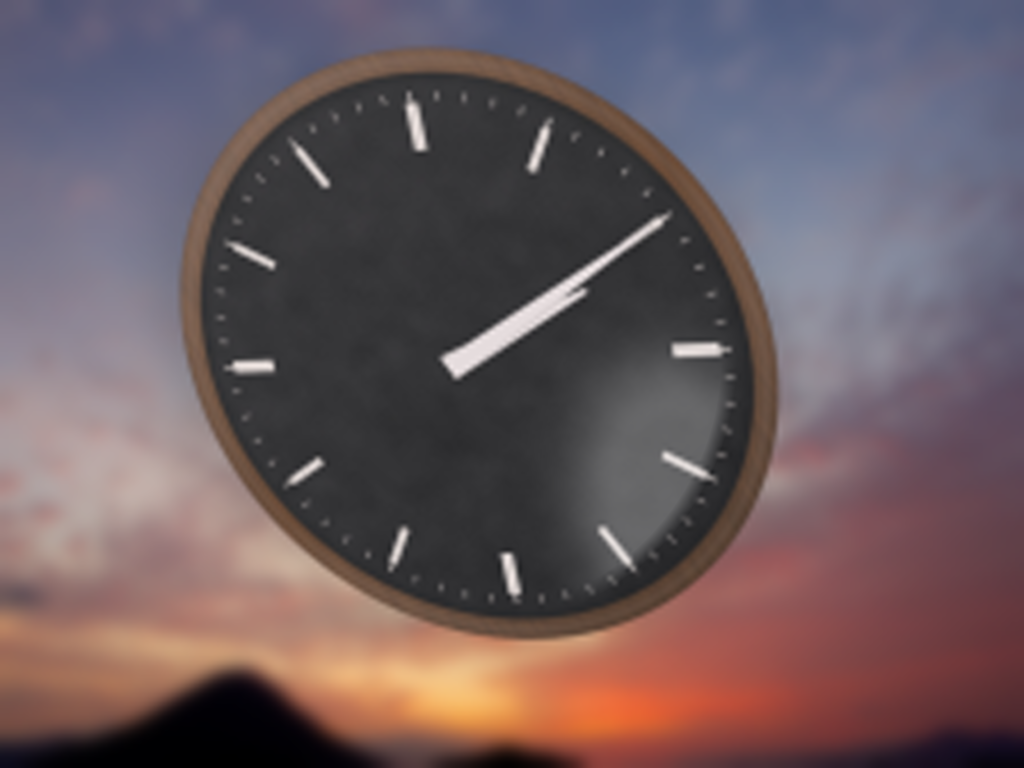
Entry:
2h10
